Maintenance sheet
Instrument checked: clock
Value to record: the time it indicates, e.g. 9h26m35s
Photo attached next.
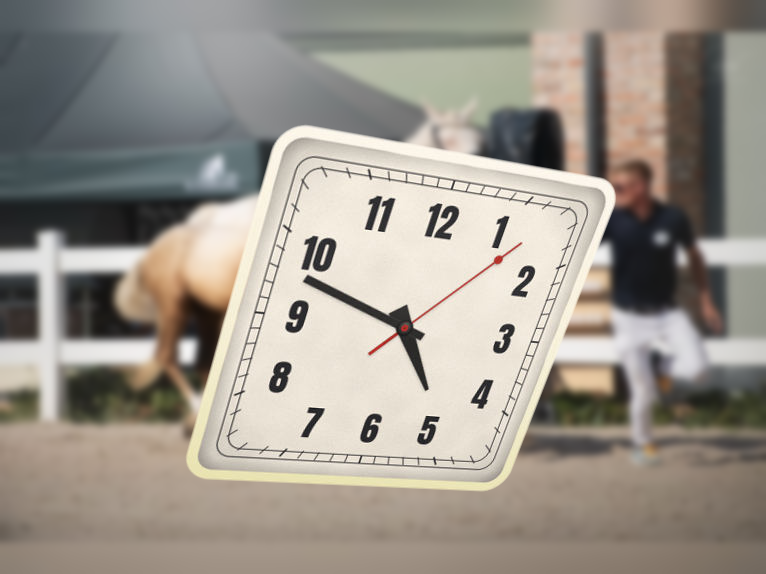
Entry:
4h48m07s
